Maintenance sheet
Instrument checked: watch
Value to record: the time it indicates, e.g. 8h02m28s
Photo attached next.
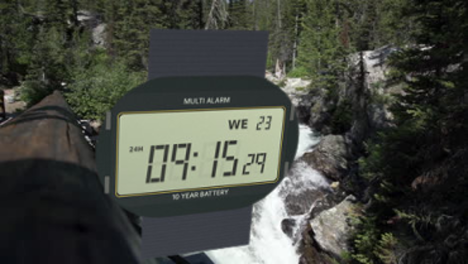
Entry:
9h15m29s
